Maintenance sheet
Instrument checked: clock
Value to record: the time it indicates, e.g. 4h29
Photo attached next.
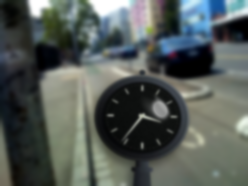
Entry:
3h36
